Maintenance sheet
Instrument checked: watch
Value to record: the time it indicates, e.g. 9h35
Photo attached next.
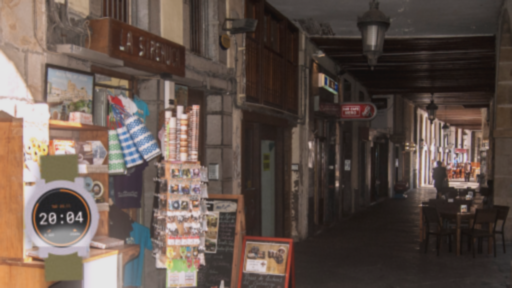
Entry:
20h04
